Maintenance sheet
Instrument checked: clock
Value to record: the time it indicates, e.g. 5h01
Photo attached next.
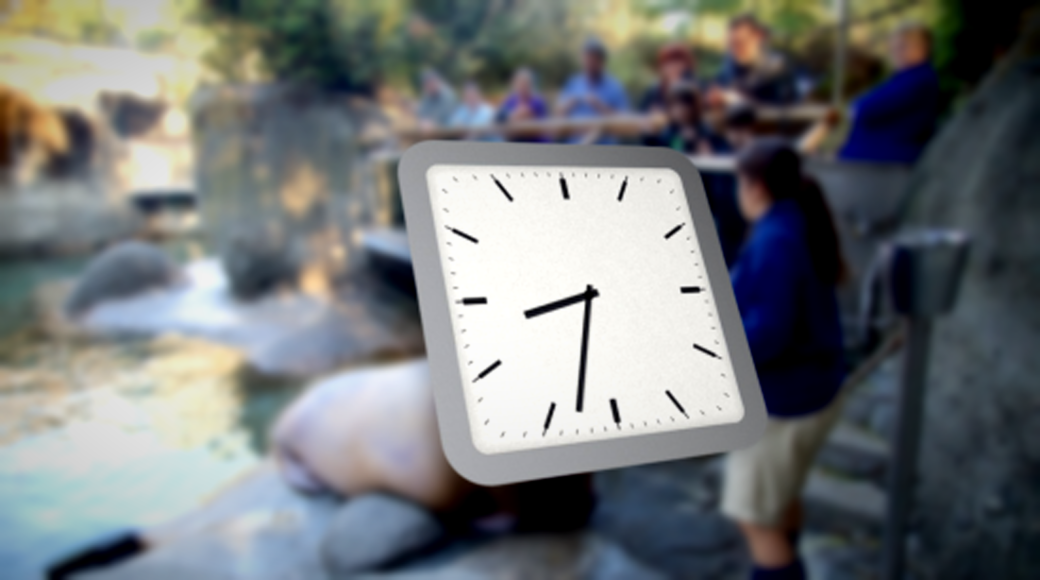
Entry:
8h33
